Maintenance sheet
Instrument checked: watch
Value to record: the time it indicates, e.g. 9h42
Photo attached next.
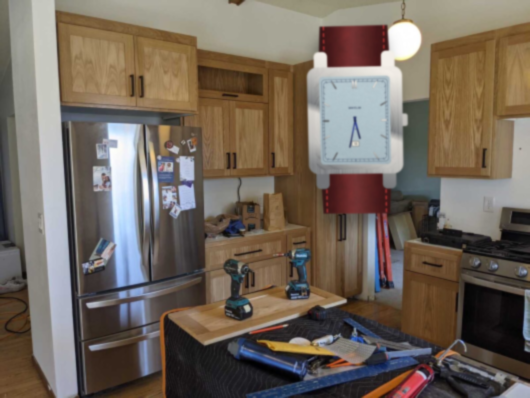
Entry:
5h32
